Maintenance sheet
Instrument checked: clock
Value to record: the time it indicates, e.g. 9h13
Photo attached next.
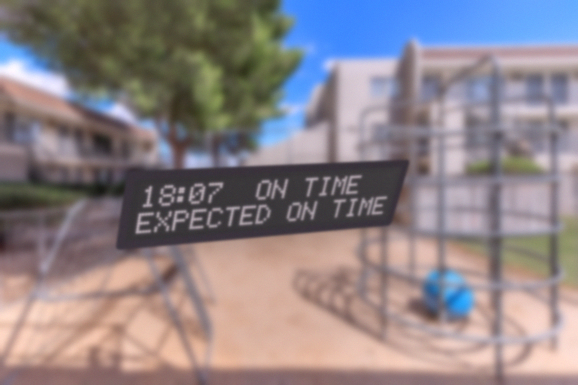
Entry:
18h07
